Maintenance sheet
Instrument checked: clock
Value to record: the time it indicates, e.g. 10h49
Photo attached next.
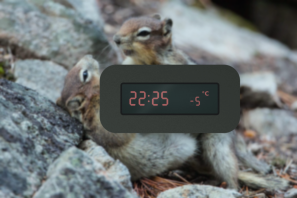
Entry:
22h25
